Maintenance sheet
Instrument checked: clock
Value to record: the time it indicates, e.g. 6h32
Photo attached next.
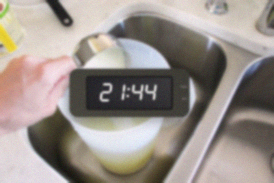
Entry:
21h44
